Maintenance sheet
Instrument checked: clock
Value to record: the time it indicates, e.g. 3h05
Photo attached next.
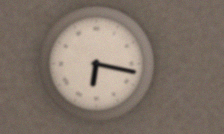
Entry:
6h17
